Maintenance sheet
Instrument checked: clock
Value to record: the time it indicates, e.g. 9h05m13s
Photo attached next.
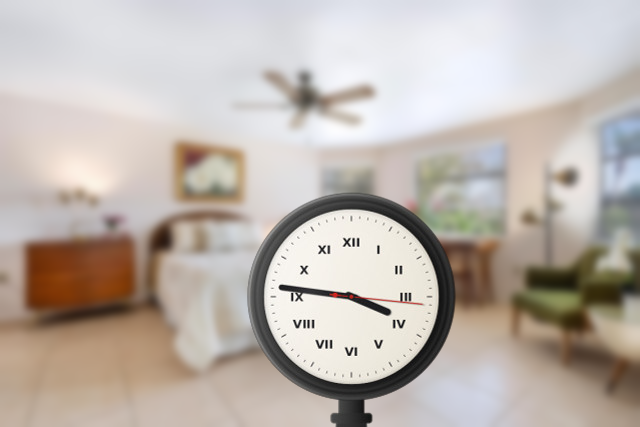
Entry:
3h46m16s
